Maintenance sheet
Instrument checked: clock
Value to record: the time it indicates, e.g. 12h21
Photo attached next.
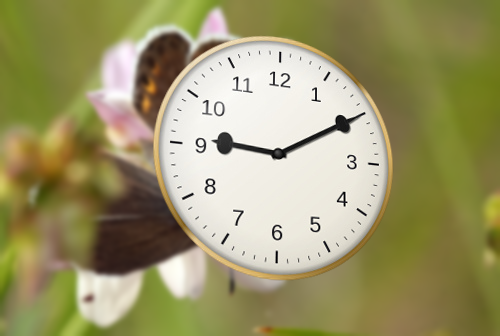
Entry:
9h10
